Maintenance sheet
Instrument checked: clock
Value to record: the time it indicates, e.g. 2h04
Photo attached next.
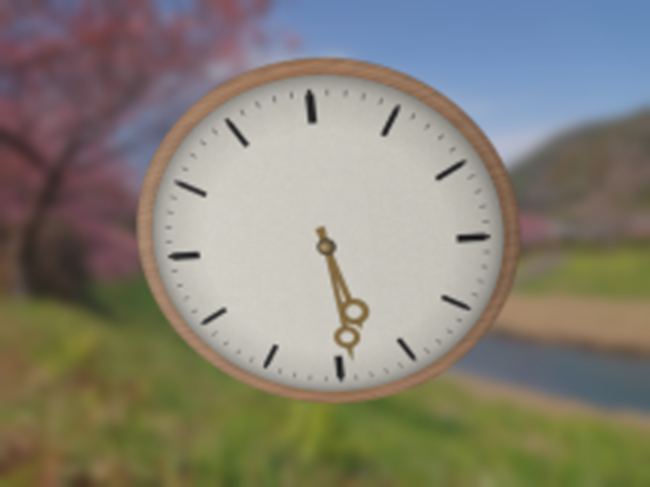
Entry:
5h29
